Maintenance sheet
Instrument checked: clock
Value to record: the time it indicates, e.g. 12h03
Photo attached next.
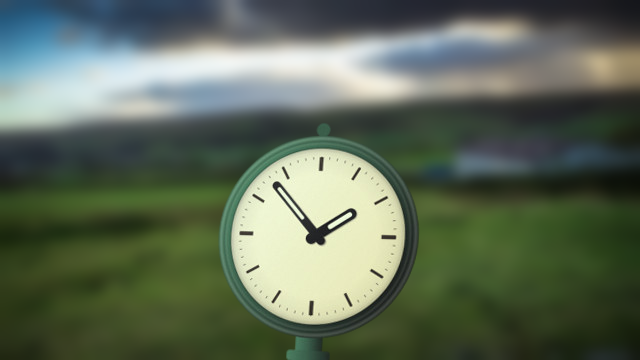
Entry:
1h53
